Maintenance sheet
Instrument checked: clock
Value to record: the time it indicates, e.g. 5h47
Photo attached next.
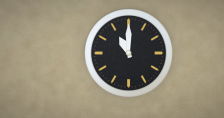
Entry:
11h00
